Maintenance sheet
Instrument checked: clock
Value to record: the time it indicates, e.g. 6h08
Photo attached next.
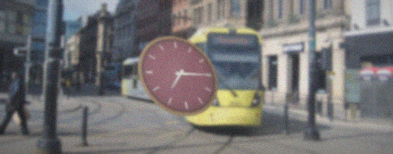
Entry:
7h15
